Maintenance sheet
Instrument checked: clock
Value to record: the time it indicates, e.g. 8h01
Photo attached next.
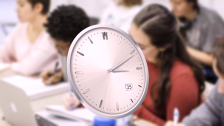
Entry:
3h11
